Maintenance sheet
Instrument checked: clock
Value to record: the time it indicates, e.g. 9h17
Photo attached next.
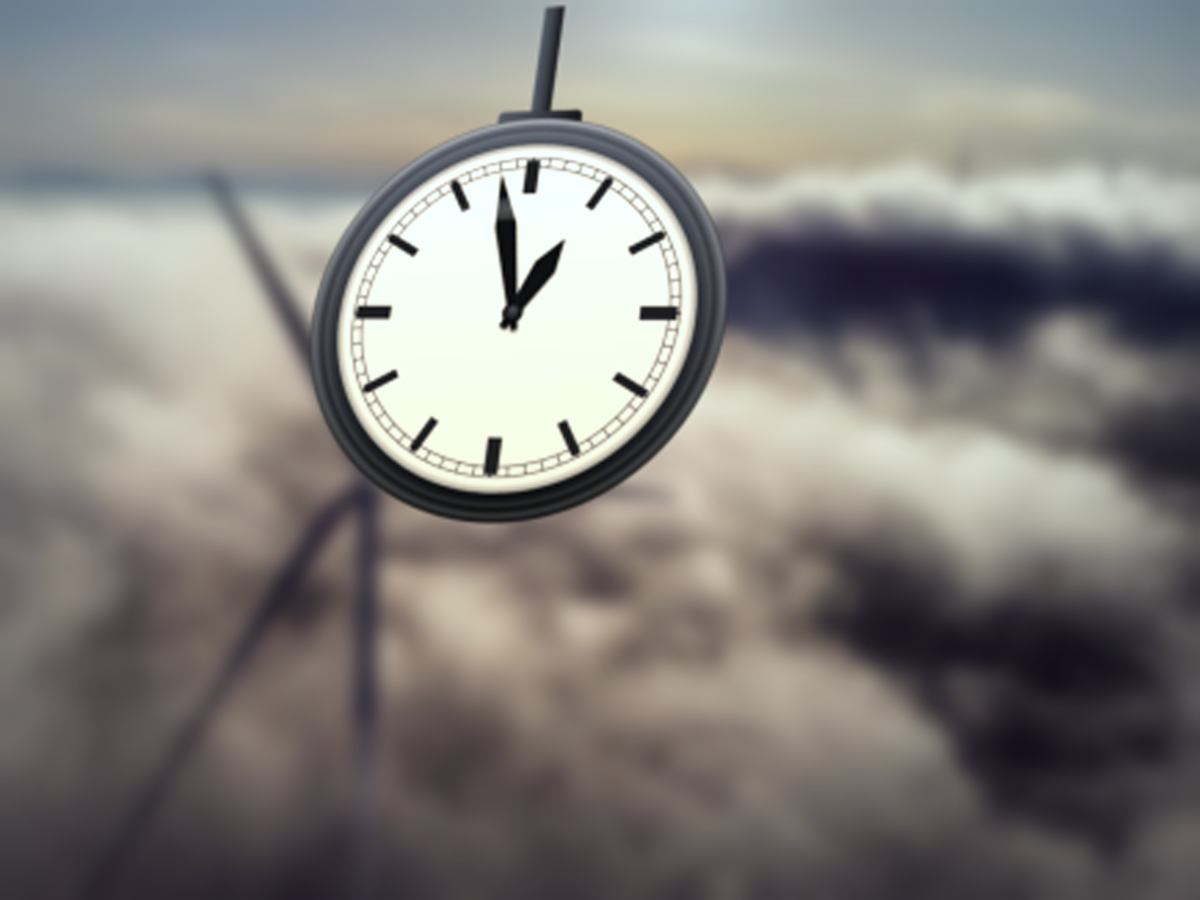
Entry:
12h58
